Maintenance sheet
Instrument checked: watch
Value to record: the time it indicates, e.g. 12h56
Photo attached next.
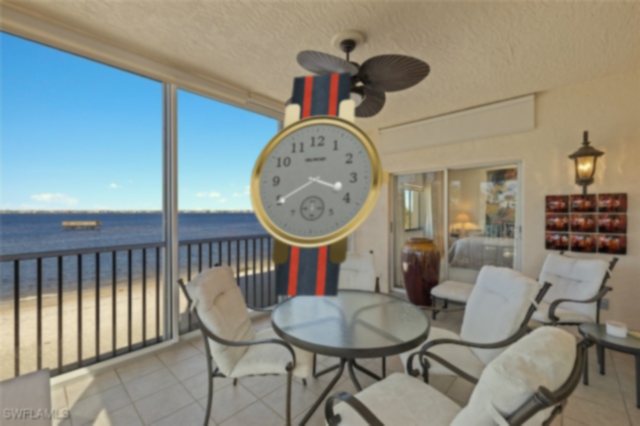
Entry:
3h40
